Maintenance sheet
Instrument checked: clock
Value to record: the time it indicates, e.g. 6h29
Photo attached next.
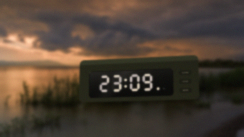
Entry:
23h09
